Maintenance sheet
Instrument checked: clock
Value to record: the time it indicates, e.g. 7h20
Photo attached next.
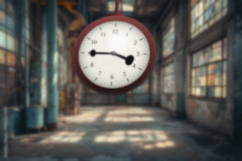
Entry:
3h45
